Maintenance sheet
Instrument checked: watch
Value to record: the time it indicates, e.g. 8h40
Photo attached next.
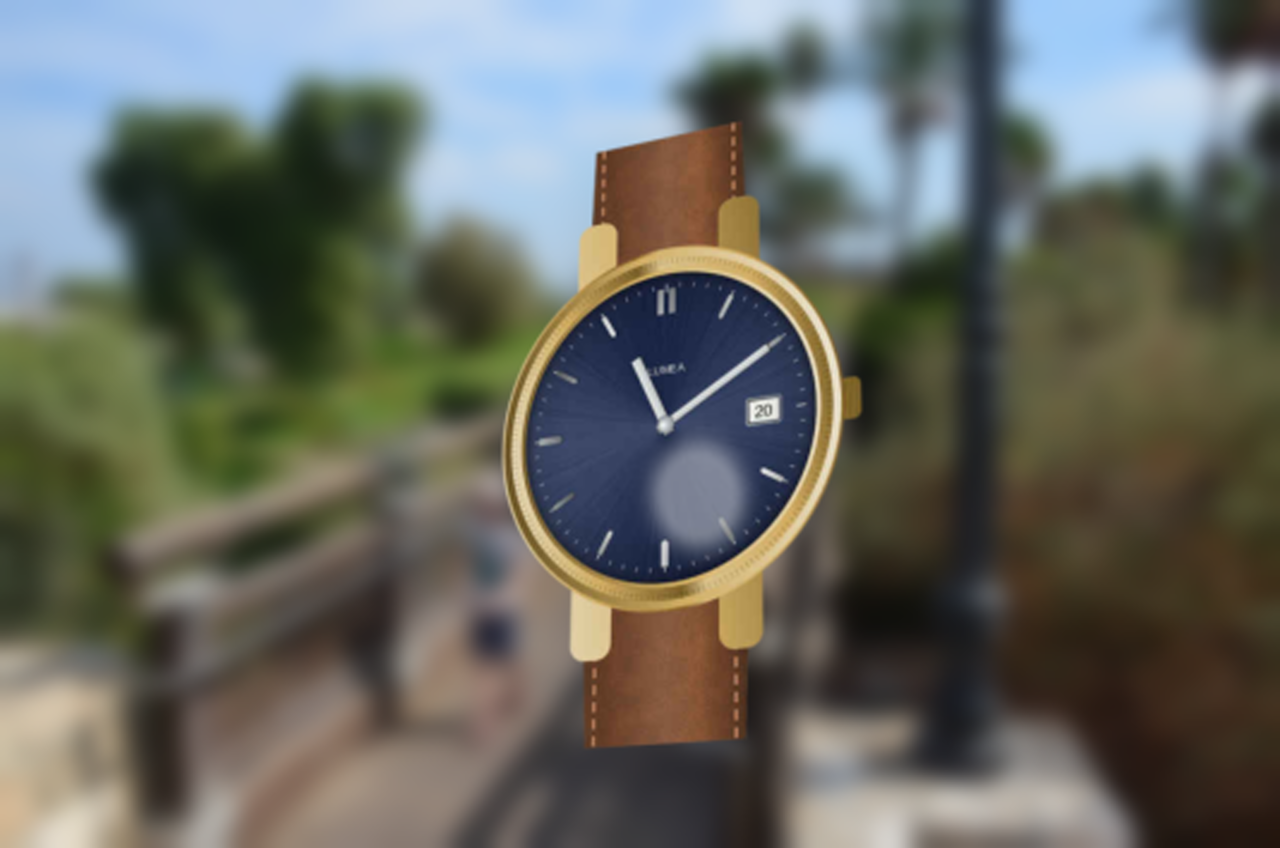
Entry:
11h10
